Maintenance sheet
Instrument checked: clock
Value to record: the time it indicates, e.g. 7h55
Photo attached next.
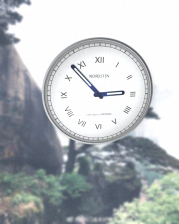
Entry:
2h53
